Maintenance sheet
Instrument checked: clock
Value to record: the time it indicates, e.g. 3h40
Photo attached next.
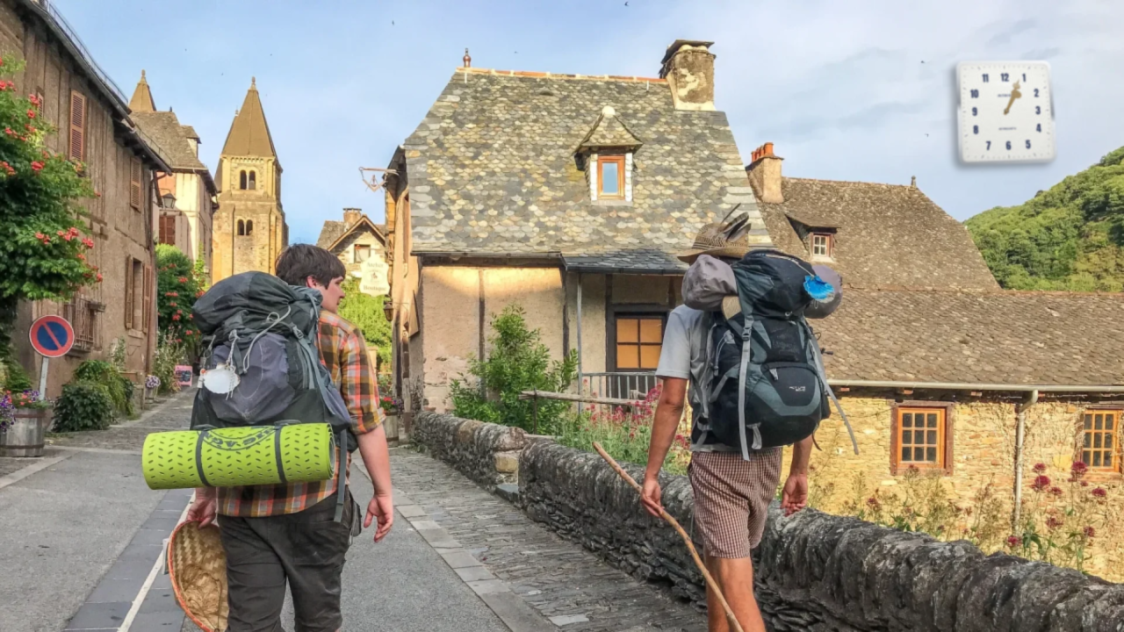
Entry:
1h04
